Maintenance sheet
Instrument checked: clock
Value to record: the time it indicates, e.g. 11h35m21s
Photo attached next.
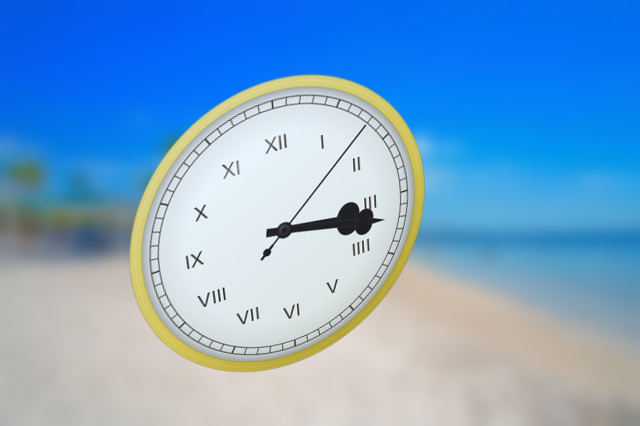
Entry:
3h17m08s
